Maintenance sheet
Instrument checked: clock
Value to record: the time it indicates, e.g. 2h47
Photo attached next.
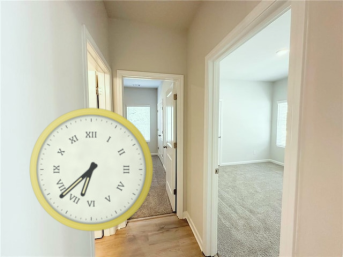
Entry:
6h38
